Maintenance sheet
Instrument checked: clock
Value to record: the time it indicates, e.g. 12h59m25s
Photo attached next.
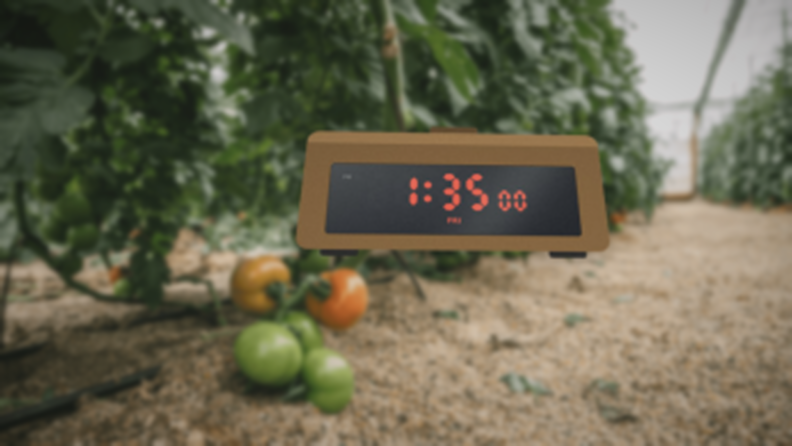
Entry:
1h35m00s
